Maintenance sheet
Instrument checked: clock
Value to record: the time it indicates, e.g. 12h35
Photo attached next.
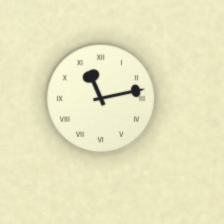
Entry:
11h13
